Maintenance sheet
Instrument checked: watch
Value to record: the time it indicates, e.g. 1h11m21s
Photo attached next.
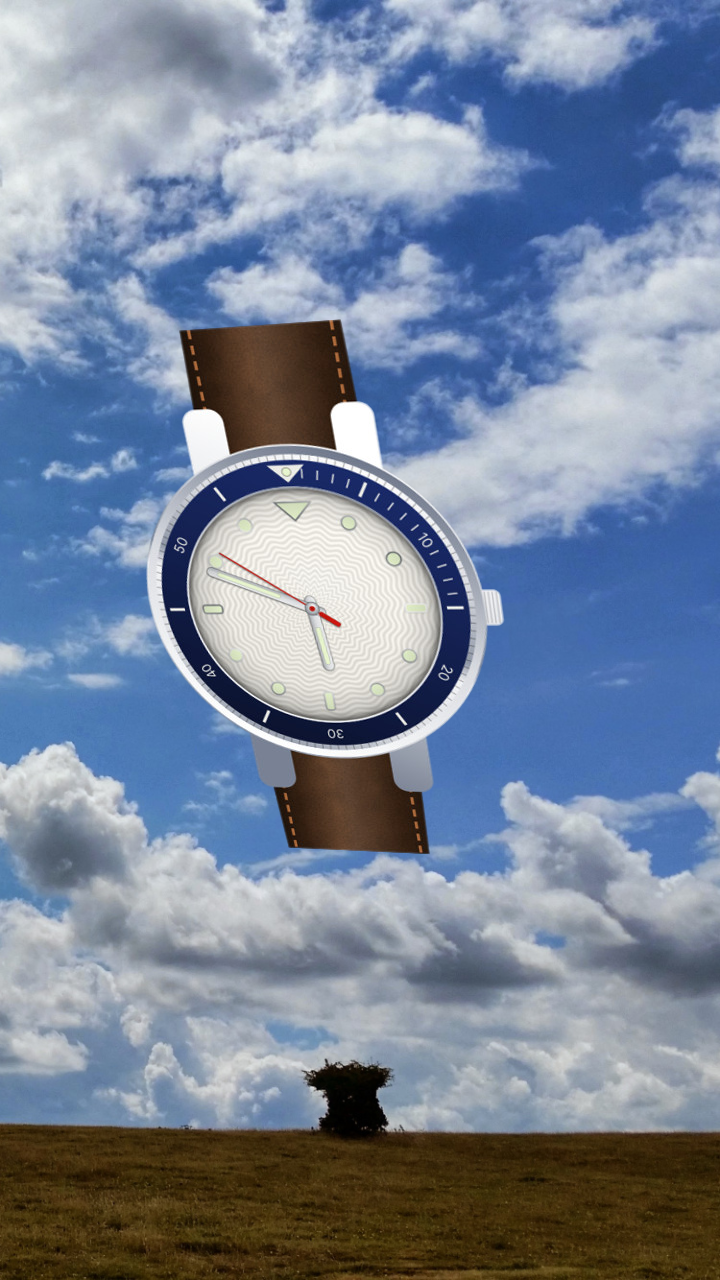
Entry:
5h48m51s
